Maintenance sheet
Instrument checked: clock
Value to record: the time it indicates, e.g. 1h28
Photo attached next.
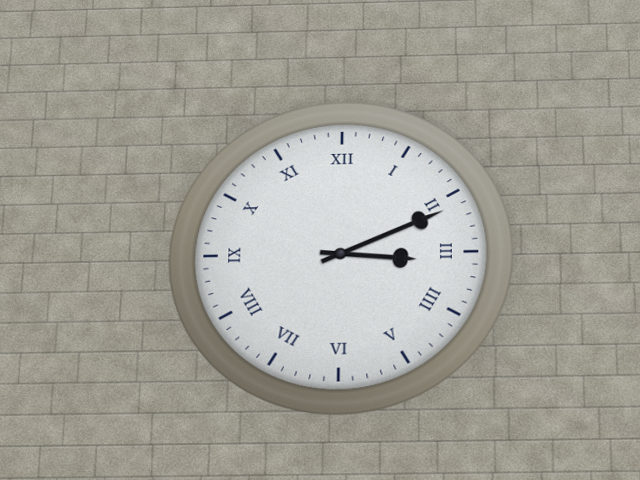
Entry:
3h11
